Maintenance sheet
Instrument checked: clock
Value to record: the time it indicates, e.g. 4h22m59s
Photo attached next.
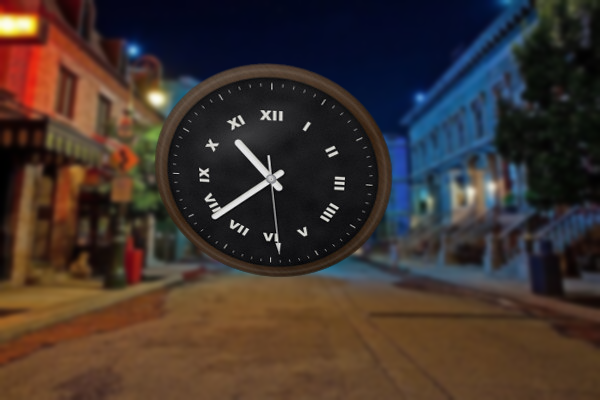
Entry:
10h38m29s
